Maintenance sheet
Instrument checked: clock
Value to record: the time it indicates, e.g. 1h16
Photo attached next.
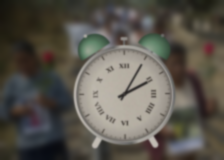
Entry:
2h05
